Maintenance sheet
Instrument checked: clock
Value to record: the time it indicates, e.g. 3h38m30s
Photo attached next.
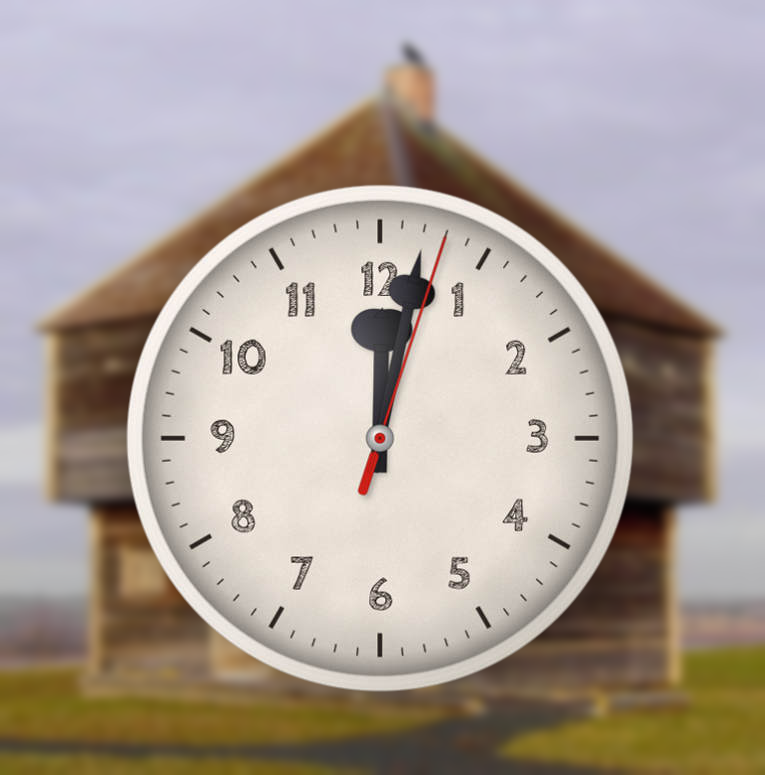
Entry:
12h02m03s
